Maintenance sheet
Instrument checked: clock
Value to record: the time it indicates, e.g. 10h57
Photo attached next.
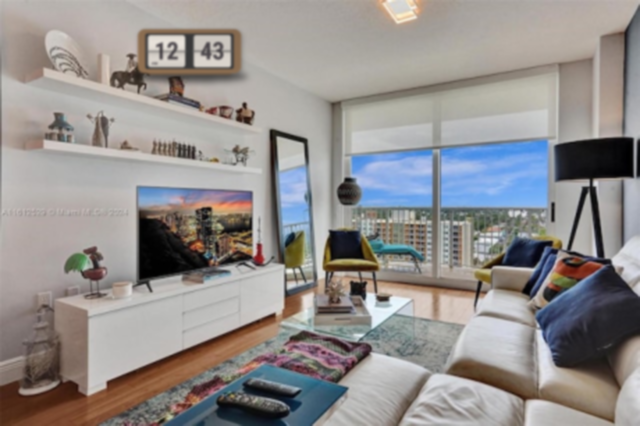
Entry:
12h43
